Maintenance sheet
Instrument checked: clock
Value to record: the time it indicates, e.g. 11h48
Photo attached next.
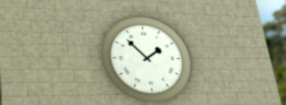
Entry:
1h53
